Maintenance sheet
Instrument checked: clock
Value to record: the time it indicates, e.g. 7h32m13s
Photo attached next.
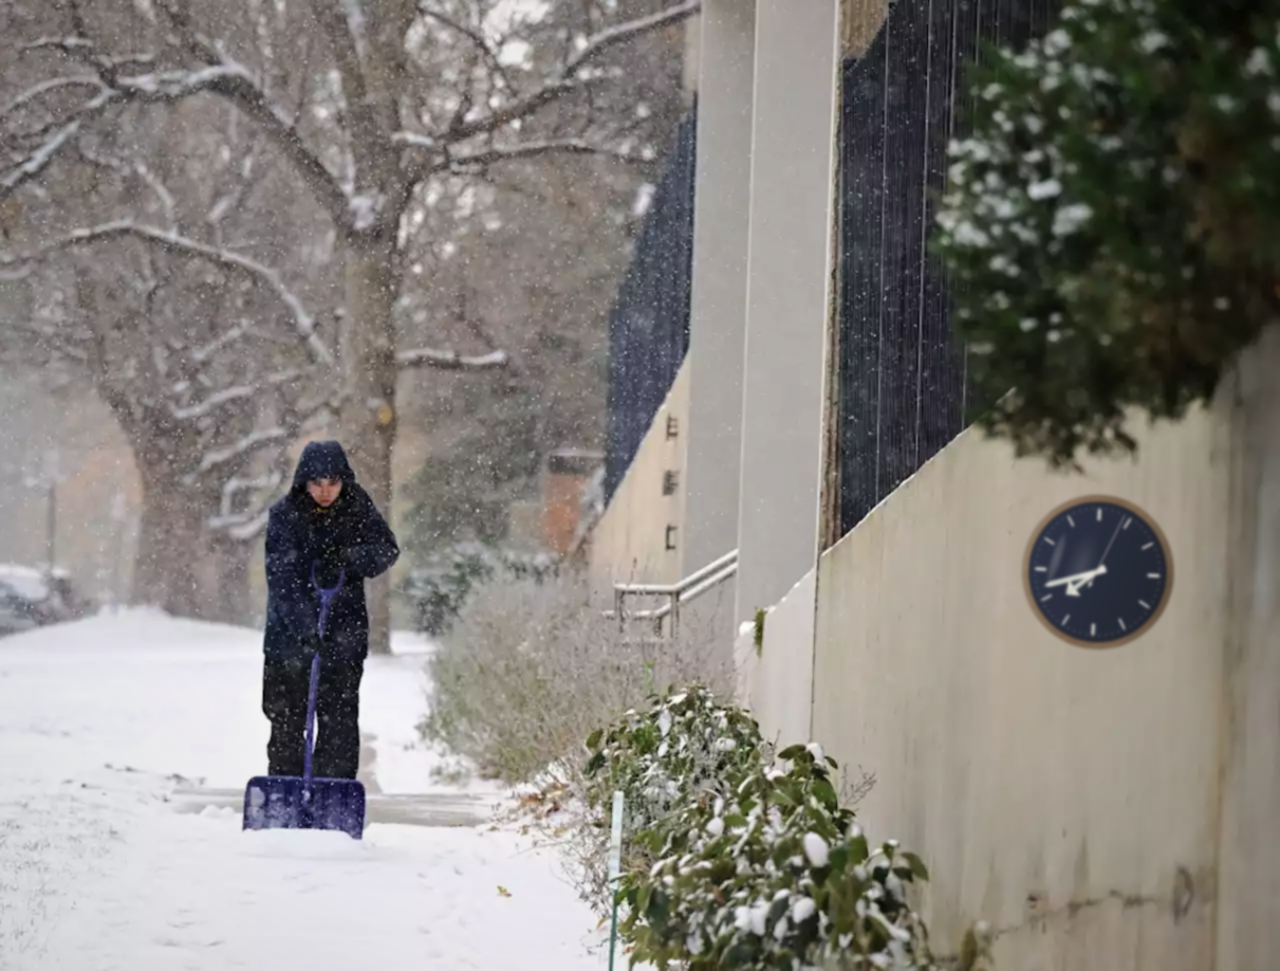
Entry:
7h42m04s
